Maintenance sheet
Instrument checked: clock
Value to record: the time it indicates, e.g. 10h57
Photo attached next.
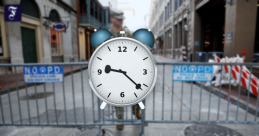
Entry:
9h22
